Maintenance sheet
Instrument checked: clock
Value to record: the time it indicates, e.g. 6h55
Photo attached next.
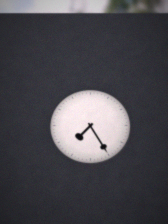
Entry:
7h25
